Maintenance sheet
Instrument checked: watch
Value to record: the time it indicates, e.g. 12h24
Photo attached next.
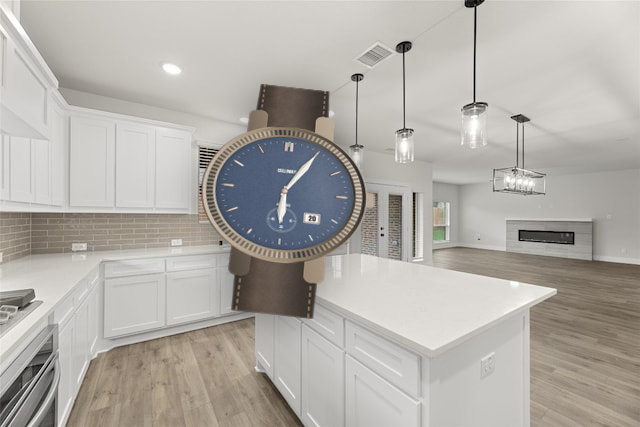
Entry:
6h05
